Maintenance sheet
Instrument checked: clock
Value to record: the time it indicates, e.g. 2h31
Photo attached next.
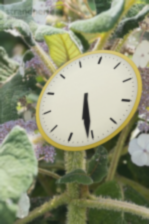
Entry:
5h26
